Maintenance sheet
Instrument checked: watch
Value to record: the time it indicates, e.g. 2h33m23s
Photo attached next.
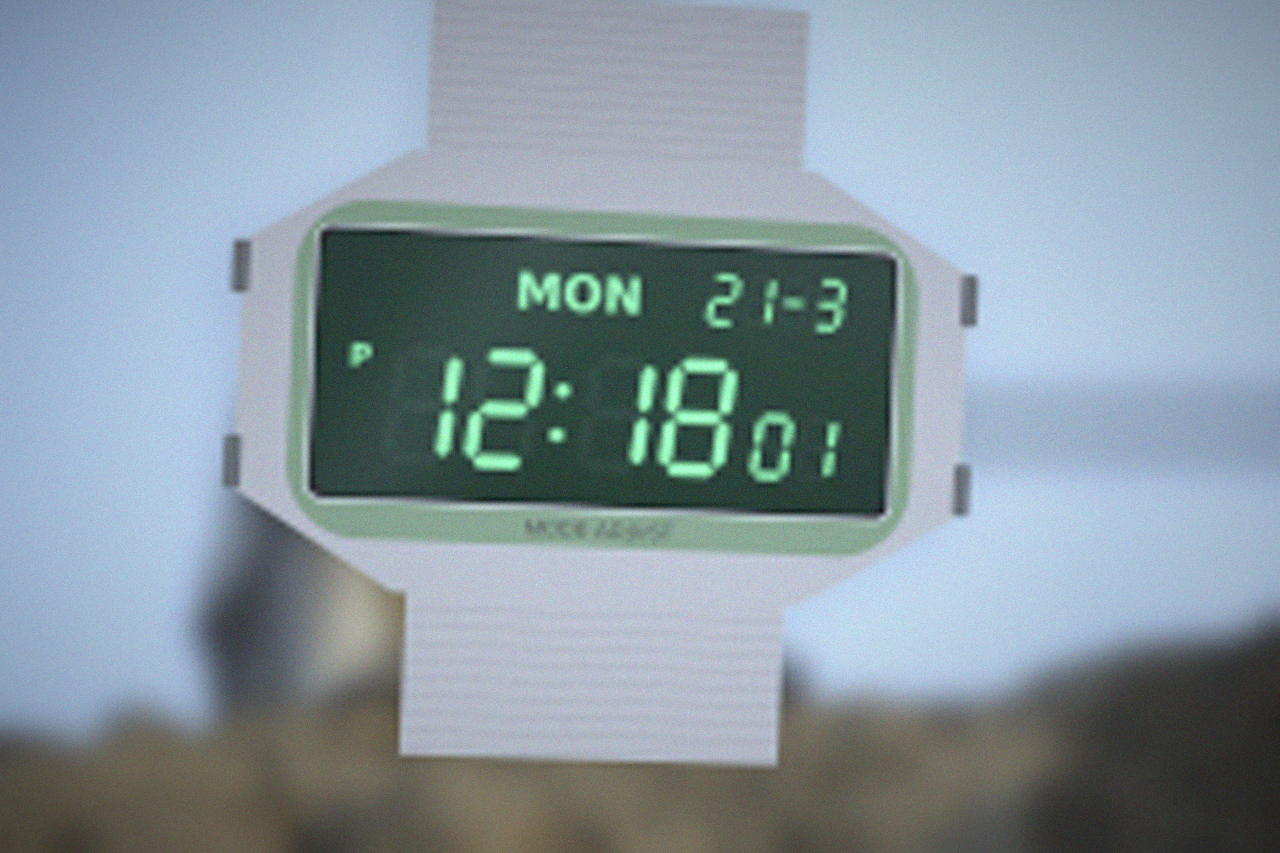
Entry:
12h18m01s
